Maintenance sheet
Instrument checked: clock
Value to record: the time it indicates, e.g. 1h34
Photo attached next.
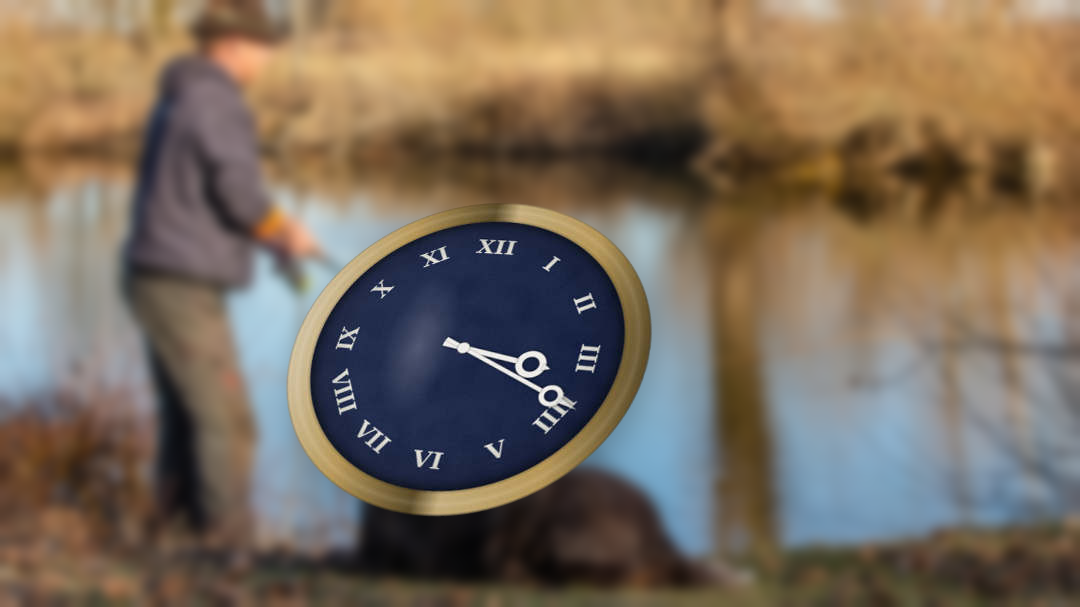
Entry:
3h19
